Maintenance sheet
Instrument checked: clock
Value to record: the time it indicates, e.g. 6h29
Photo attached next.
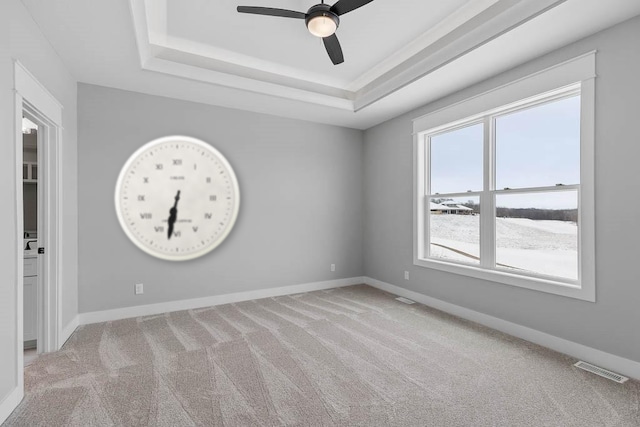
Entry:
6h32
